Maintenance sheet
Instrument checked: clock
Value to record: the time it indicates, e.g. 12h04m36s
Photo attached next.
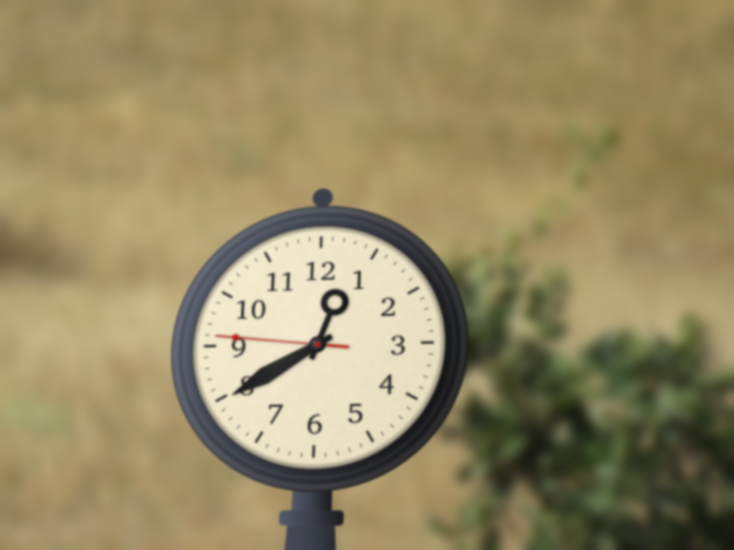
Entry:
12h39m46s
